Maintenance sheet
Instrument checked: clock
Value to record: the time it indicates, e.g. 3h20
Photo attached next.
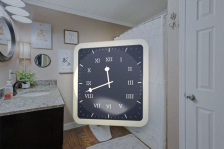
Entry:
11h42
